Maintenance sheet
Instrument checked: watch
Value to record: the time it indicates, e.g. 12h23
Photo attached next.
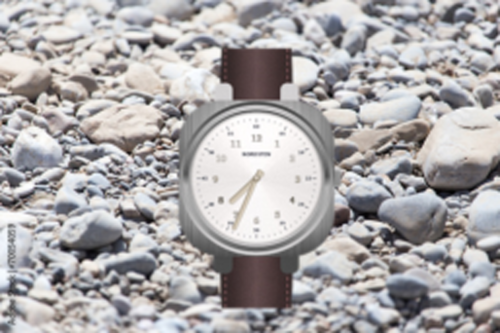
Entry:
7h34
